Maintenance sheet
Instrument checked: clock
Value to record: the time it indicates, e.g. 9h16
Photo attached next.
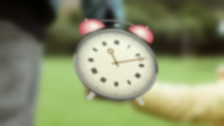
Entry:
11h12
